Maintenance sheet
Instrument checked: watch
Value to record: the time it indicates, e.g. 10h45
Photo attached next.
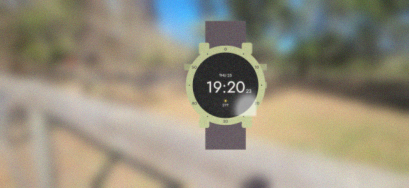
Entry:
19h20
